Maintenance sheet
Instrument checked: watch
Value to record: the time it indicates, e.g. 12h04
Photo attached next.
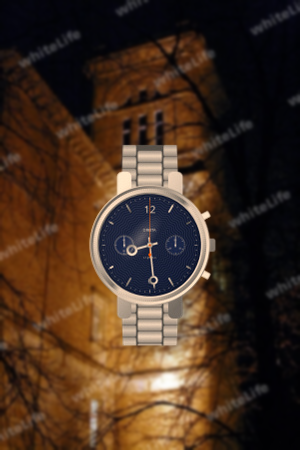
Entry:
8h29
